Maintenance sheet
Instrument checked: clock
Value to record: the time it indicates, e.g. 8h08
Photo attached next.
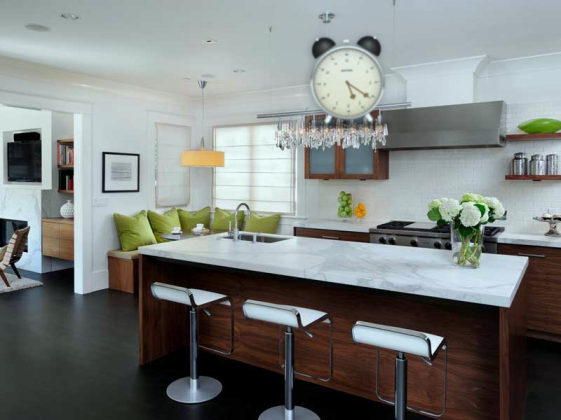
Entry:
5h21
